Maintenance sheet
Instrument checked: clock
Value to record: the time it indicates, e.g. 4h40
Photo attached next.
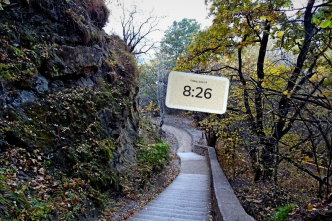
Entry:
8h26
